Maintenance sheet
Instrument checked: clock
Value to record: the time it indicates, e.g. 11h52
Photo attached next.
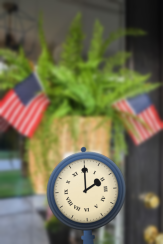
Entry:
2h00
